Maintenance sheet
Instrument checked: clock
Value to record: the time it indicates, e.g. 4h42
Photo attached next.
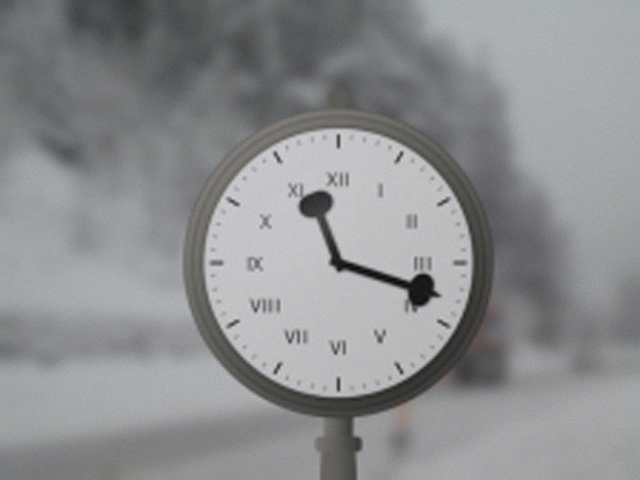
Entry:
11h18
